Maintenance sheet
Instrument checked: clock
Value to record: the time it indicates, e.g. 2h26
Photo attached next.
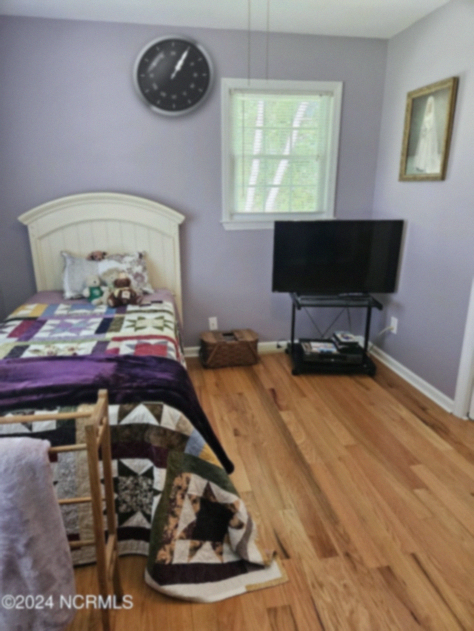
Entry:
1h05
